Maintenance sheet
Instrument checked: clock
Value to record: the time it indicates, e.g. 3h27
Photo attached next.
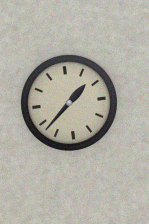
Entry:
1h38
